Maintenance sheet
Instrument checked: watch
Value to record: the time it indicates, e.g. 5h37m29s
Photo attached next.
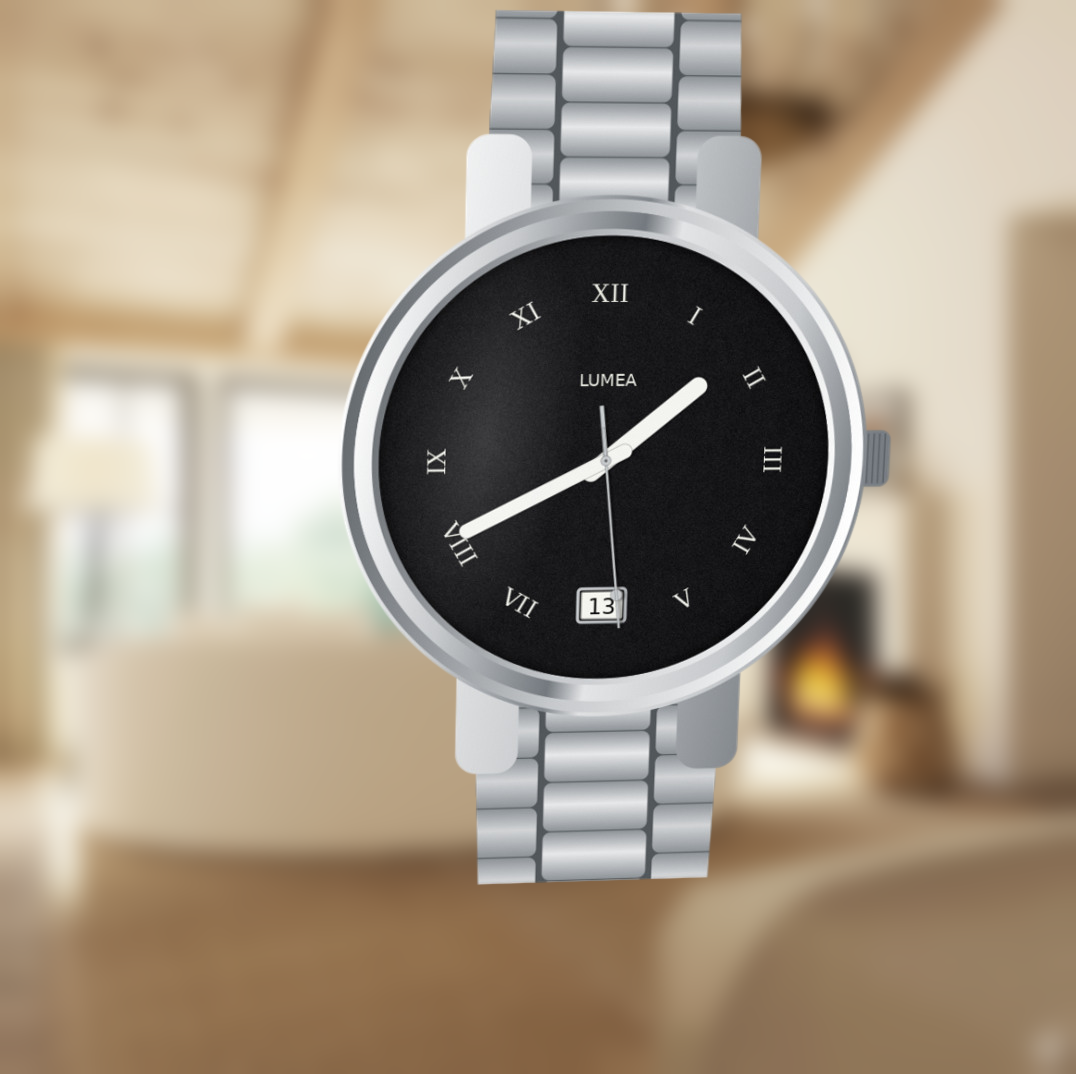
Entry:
1h40m29s
